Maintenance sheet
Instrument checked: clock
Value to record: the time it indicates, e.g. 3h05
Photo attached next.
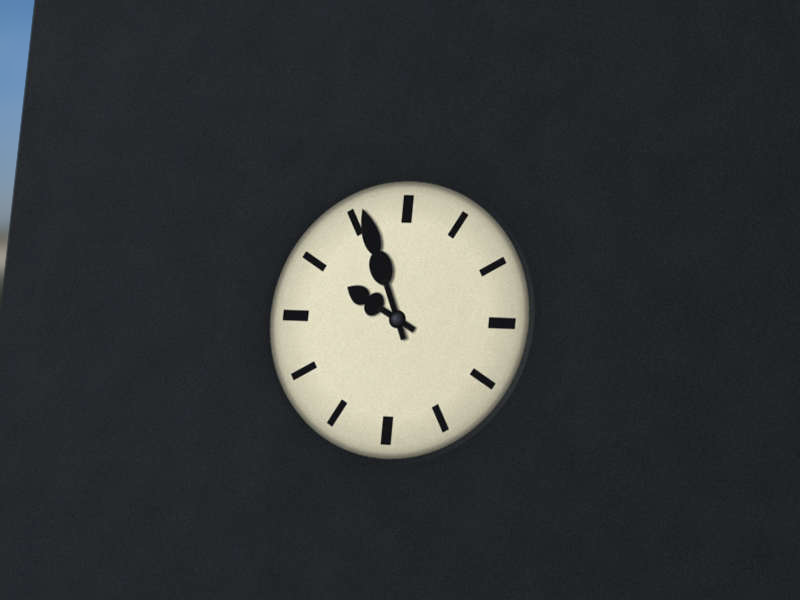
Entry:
9h56
